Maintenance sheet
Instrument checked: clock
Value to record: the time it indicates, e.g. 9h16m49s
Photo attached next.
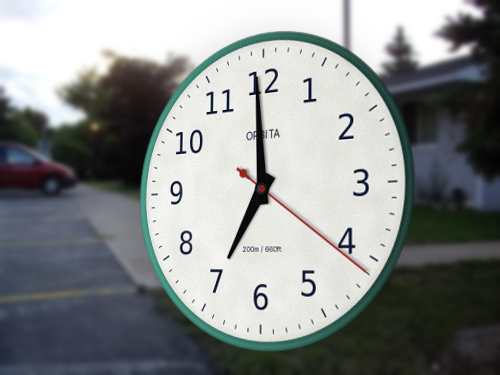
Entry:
6h59m21s
